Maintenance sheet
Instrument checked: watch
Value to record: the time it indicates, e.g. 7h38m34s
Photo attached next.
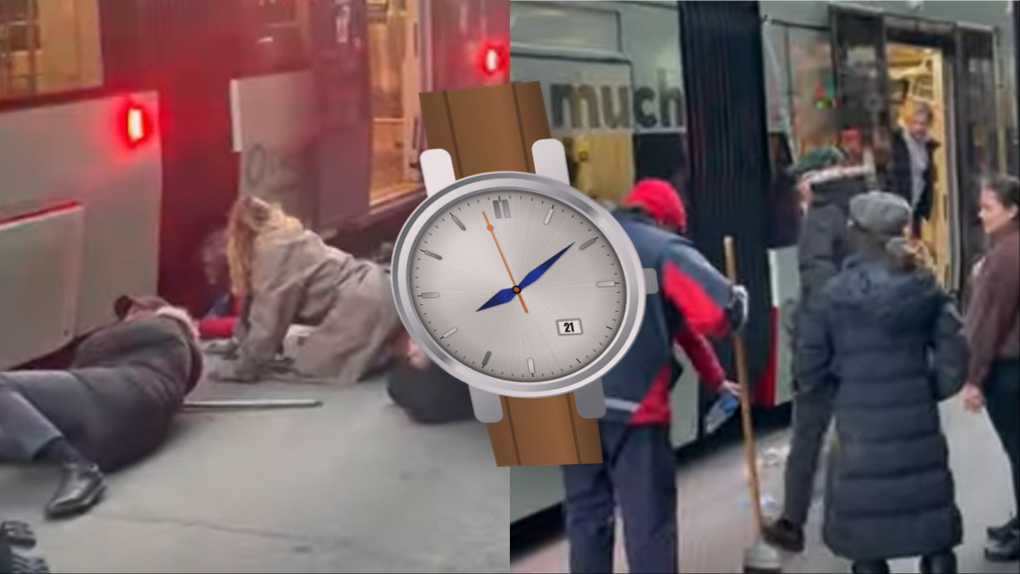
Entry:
8h08m58s
